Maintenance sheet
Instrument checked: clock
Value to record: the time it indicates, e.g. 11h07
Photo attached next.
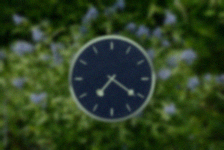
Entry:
7h21
